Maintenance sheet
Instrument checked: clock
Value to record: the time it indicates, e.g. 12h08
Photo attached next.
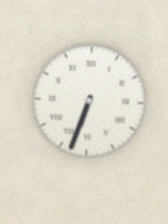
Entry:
6h33
